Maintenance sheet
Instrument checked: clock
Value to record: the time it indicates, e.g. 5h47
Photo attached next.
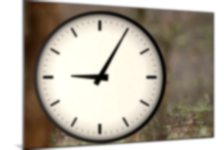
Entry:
9h05
